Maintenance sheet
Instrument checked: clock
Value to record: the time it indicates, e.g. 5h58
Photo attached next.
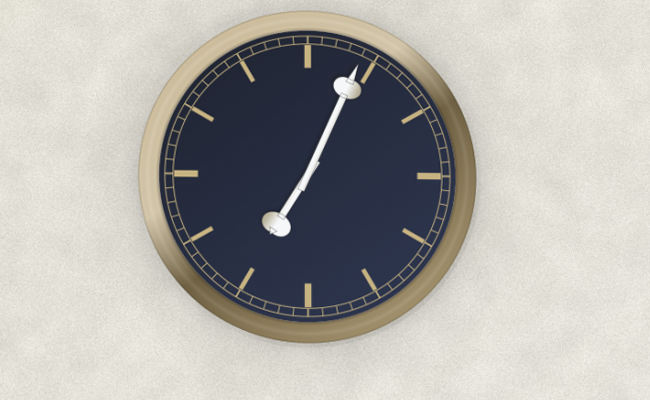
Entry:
7h04
